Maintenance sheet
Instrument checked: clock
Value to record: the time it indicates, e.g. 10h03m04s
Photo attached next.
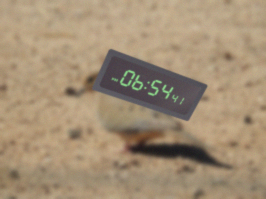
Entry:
6h54m41s
